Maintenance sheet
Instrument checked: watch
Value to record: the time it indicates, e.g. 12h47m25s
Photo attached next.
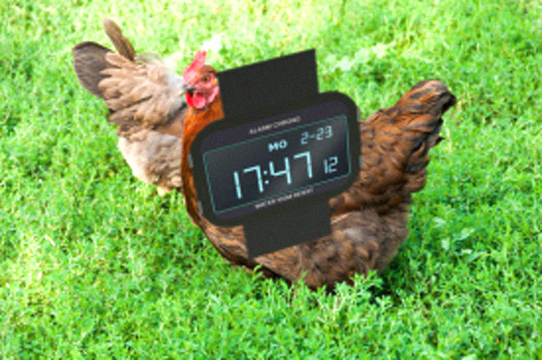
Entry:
17h47m12s
